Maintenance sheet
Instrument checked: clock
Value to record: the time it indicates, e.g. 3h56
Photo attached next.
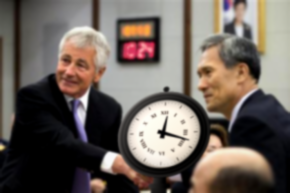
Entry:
12h18
